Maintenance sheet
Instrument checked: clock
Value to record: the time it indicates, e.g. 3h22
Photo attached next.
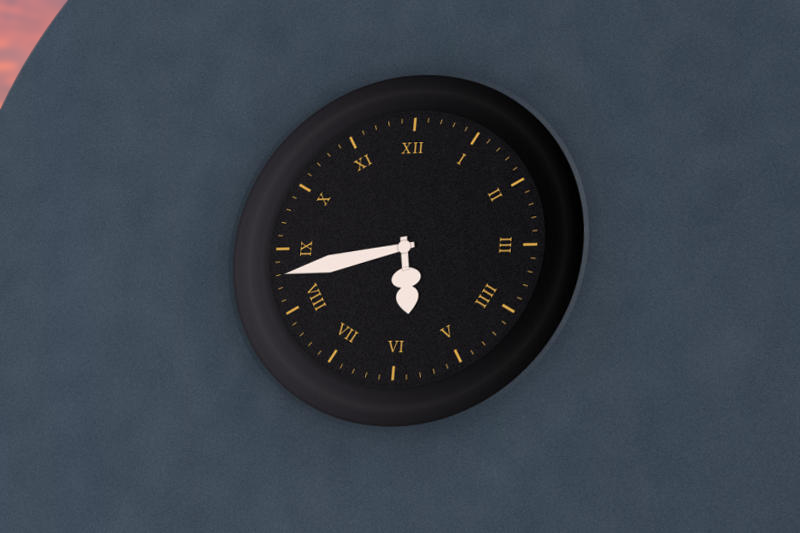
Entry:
5h43
